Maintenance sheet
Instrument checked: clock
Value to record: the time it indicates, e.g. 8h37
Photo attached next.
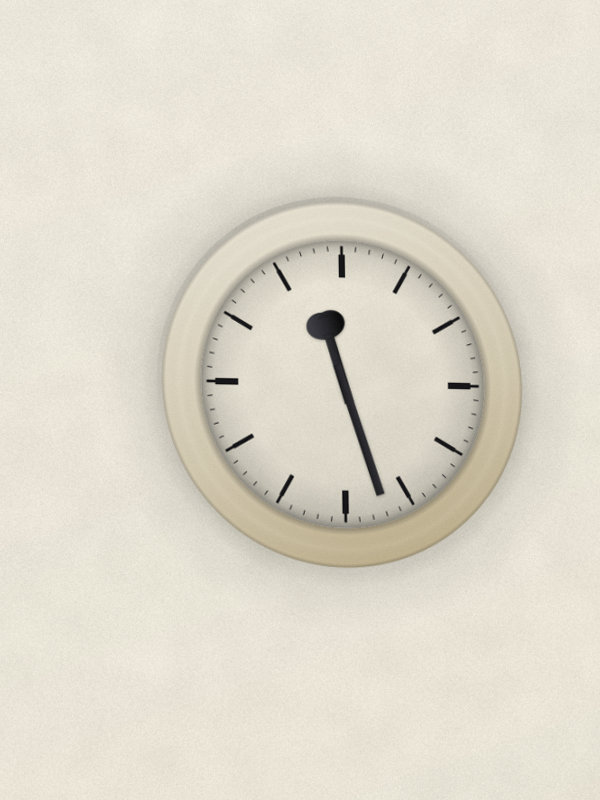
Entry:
11h27
